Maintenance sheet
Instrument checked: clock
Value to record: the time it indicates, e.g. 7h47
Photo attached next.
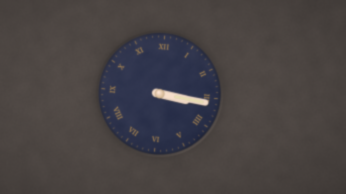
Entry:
3h16
